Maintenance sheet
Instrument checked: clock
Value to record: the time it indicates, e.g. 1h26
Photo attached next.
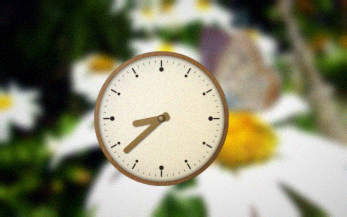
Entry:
8h38
